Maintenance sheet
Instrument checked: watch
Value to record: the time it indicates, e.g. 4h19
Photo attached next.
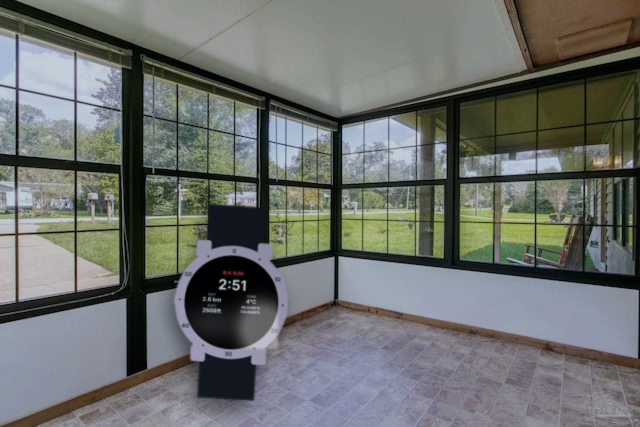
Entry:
2h51
